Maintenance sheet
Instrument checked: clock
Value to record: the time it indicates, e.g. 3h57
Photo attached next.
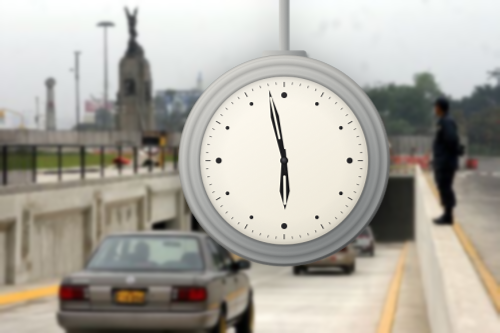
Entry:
5h58
